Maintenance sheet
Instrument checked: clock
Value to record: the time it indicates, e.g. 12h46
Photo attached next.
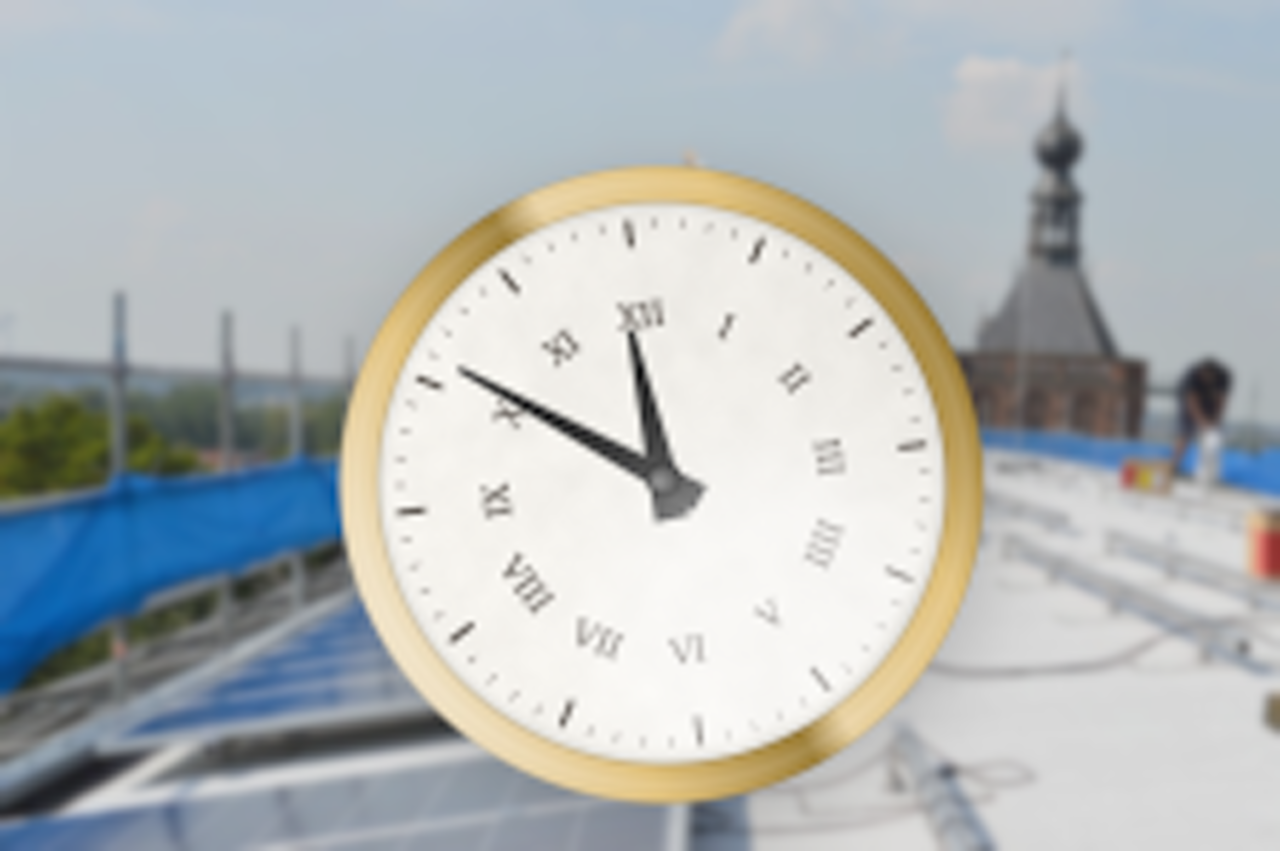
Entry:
11h51
